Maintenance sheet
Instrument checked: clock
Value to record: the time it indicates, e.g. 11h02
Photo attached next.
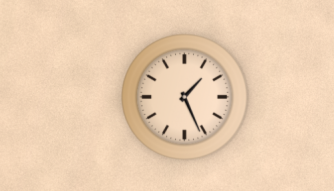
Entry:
1h26
